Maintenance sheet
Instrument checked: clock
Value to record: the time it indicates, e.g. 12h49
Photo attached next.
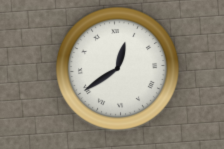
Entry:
12h40
